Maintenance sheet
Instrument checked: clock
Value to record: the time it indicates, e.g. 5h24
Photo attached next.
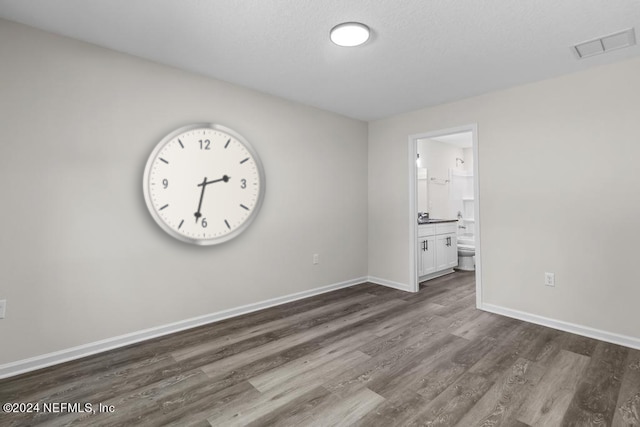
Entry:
2h32
